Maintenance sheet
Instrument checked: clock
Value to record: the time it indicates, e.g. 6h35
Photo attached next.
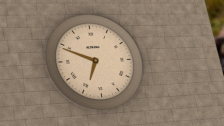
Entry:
6h49
